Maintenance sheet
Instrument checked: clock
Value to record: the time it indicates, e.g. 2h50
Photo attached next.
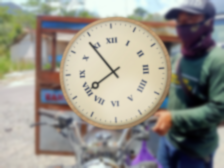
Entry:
7h54
